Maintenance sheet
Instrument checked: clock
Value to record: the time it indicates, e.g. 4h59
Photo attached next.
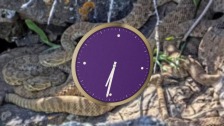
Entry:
6h31
